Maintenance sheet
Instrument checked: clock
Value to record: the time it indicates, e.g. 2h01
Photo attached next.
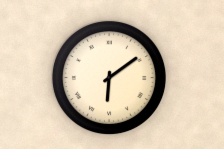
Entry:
6h09
